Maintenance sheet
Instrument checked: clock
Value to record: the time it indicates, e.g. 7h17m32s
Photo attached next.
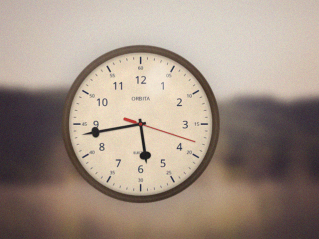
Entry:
5h43m18s
